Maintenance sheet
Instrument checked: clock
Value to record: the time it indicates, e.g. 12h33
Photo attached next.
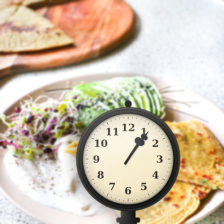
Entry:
1h06
